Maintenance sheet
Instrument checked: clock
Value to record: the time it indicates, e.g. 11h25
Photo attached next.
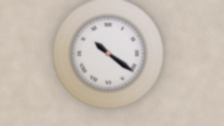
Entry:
10h21
